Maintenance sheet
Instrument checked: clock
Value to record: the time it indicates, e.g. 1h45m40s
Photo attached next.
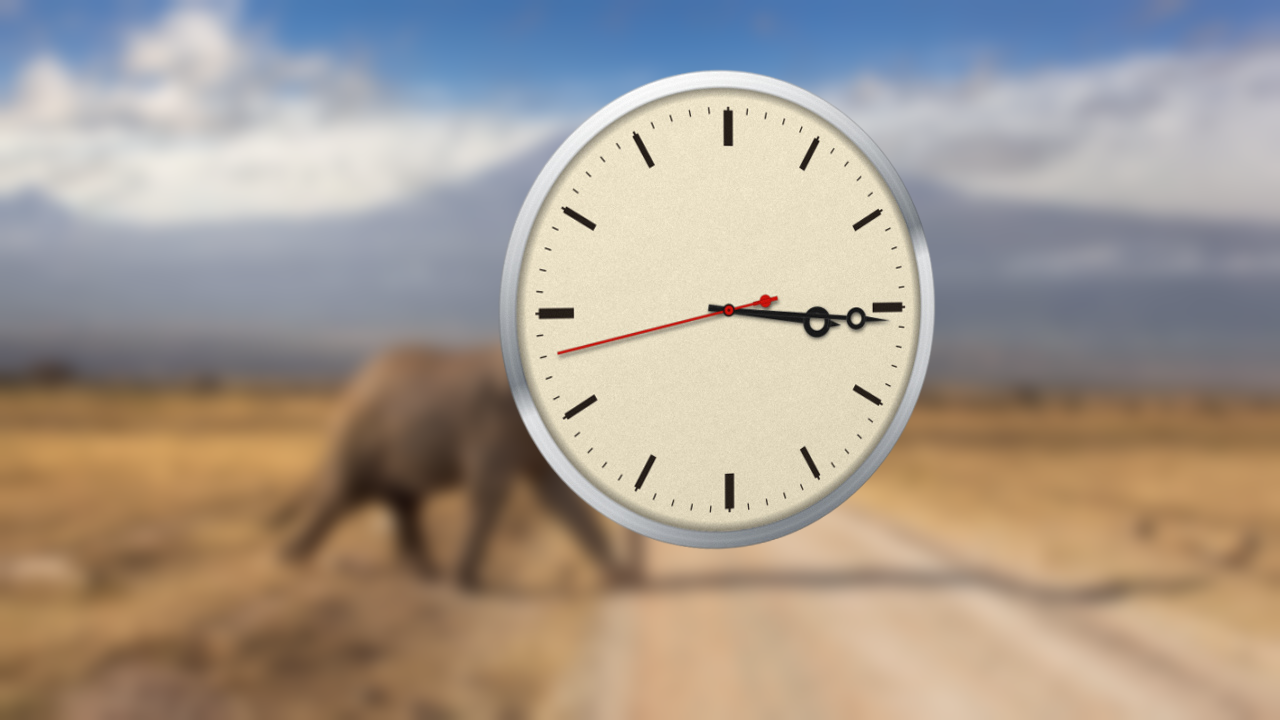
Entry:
3h15m43s
